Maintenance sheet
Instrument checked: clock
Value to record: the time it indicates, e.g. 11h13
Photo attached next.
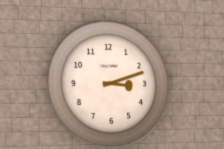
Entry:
3h12
